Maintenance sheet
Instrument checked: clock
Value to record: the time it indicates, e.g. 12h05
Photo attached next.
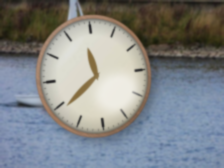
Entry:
11h39
